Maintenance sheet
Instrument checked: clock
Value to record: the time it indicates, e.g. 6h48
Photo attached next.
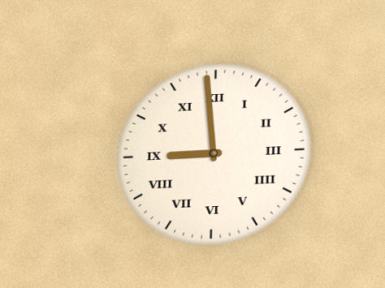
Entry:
8h59
